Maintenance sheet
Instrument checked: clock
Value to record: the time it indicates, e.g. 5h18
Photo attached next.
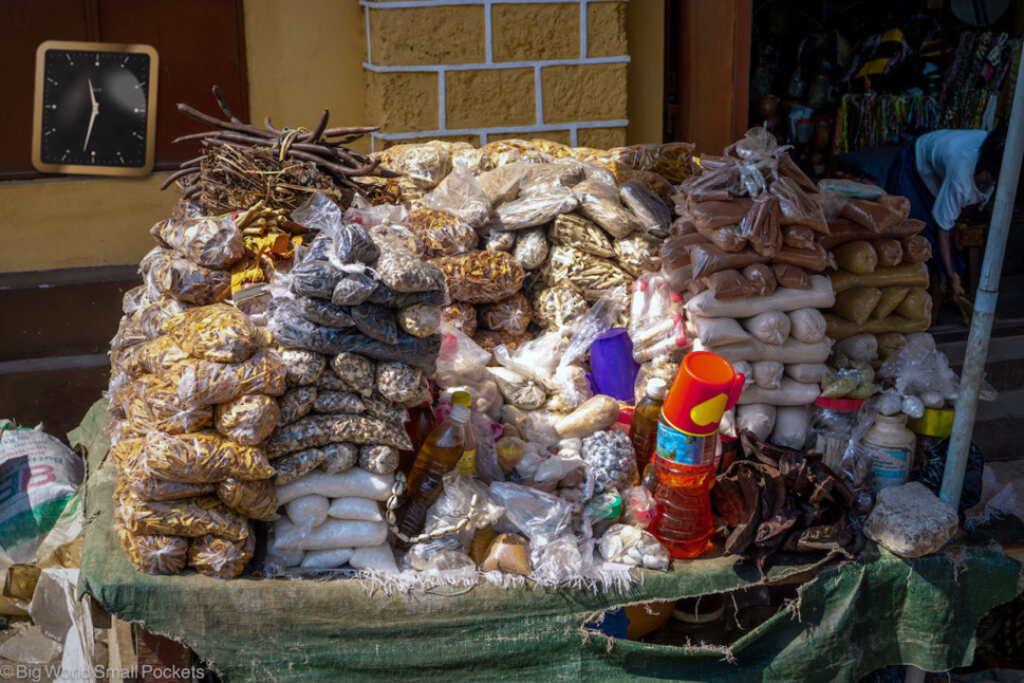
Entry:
11h32
